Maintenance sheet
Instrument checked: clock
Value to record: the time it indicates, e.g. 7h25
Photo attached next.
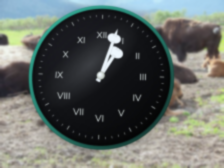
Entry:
1h03
